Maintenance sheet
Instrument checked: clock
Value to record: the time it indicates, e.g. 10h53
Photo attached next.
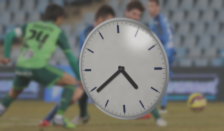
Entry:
4h39
